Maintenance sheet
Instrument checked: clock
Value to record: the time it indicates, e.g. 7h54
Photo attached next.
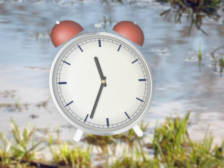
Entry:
11h34
